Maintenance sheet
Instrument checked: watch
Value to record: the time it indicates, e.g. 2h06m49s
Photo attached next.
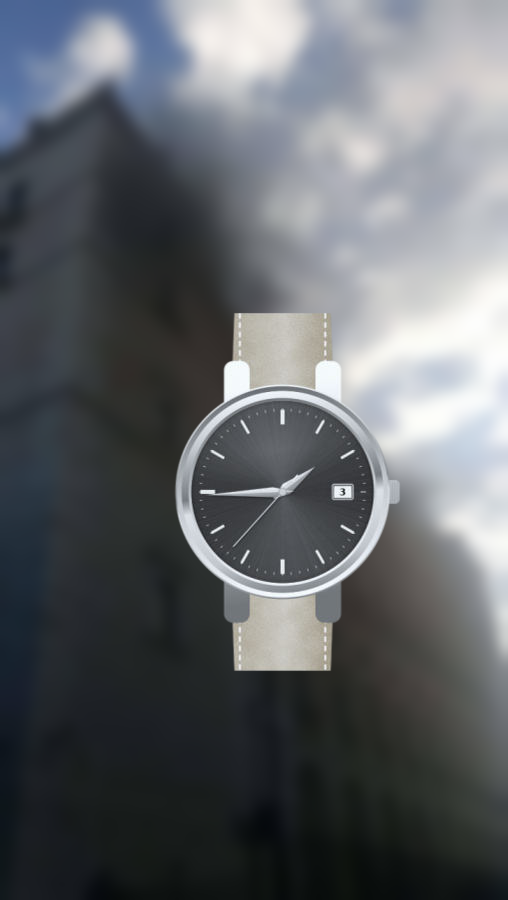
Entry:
1h44m37s
